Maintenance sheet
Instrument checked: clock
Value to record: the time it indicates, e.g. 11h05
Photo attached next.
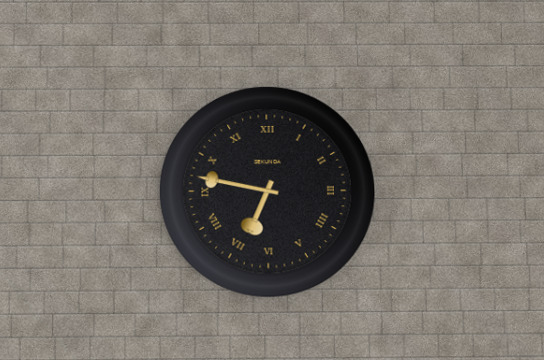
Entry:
6h47
